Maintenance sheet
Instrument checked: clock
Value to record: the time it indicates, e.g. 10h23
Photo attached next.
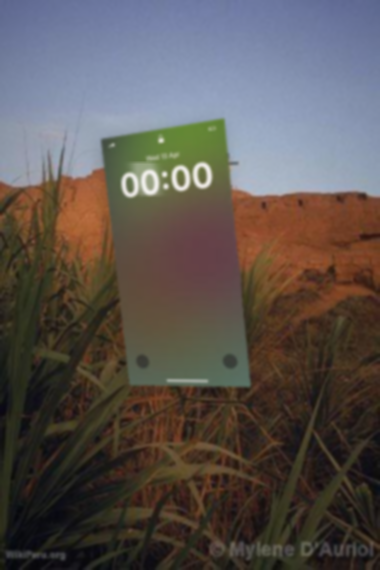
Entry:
0h00
